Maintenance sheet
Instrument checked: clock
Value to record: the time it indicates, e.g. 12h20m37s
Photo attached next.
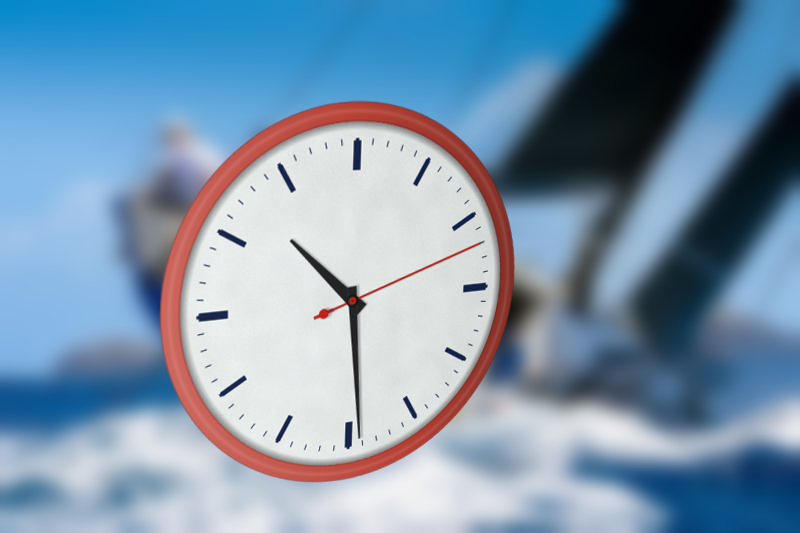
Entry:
10h29m12s
